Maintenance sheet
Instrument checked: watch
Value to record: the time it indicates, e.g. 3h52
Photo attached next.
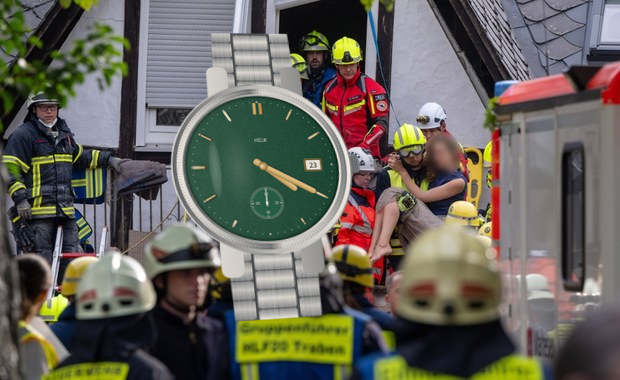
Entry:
4h20
